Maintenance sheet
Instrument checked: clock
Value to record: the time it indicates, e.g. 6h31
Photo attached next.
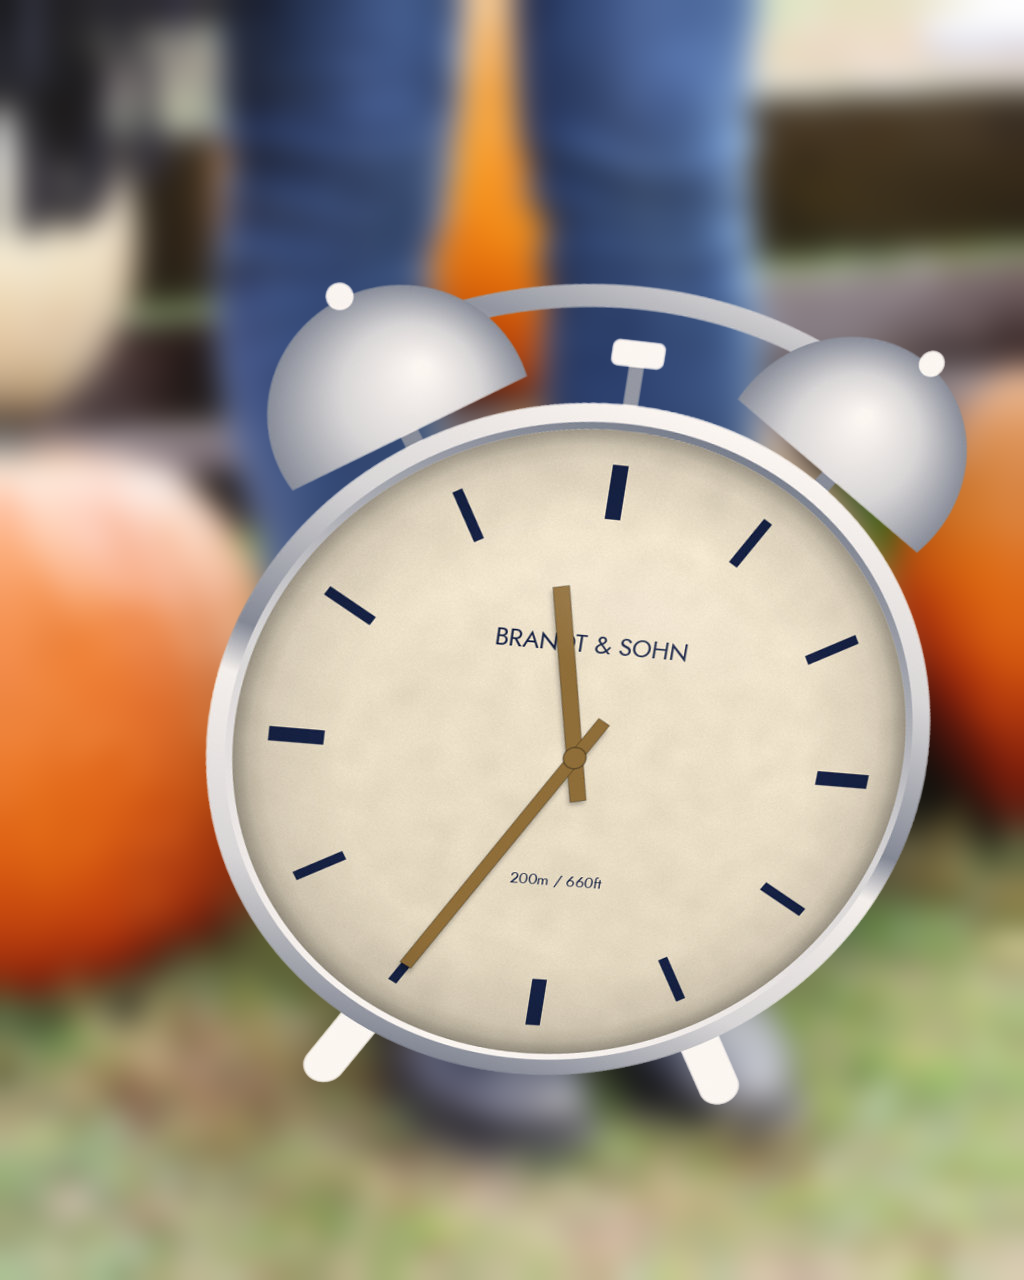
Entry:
11h35
